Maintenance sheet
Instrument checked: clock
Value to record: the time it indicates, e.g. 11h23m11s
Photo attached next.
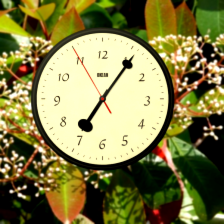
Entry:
7h05m55s
